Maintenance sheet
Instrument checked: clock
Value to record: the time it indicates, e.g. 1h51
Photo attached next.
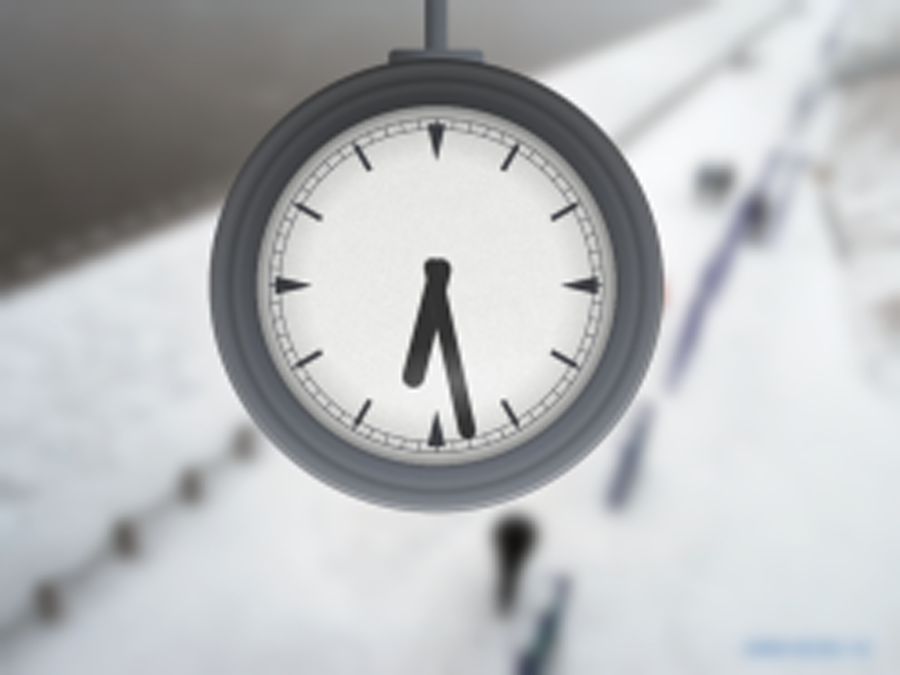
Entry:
6h28
